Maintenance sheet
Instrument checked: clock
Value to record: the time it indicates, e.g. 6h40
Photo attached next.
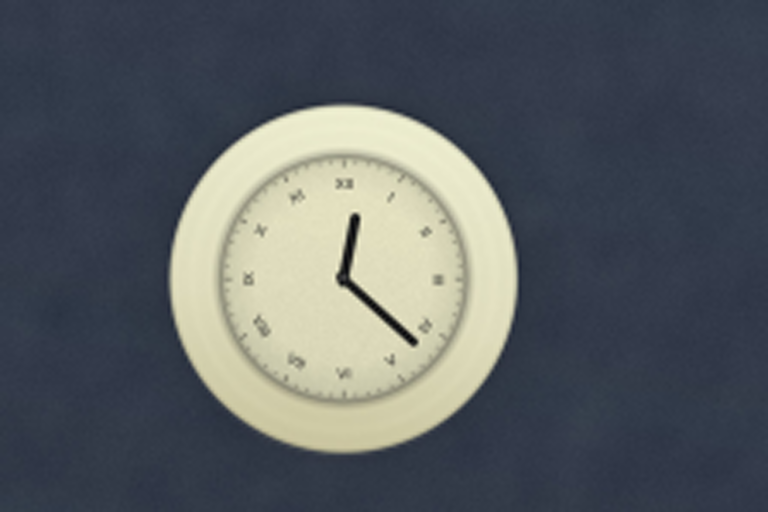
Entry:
12h22
